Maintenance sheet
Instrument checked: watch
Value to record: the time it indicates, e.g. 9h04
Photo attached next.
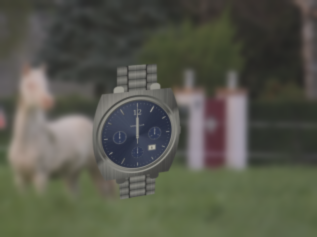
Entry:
12h00
